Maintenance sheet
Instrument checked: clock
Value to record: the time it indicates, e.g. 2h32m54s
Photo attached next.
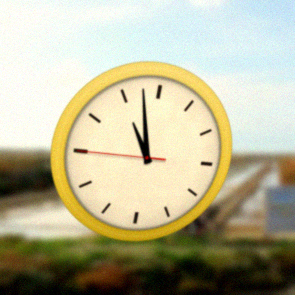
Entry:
10h57m45s
